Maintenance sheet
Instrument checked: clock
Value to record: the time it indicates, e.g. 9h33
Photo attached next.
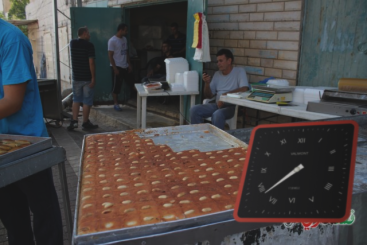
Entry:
7h38
